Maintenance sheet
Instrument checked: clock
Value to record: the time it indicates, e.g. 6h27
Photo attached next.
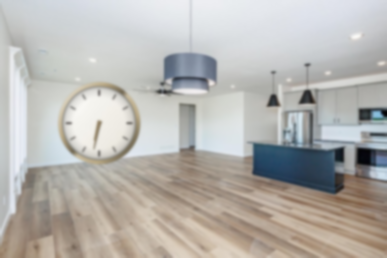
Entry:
6h32
